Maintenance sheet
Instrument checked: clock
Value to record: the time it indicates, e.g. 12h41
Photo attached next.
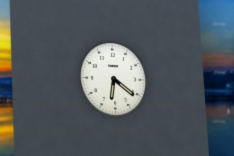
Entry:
6h21
